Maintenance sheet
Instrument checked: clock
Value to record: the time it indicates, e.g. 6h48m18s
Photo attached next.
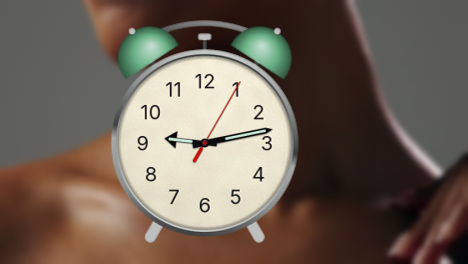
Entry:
9h13m05s
